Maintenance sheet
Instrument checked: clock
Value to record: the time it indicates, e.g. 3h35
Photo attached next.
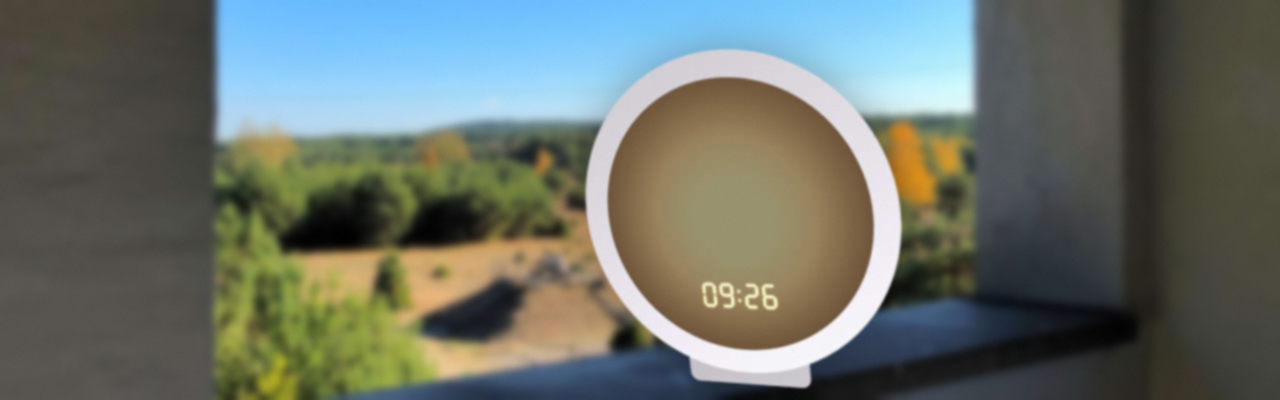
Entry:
9h26
